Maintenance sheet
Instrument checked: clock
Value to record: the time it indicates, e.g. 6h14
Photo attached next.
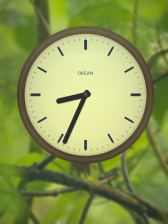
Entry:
8h34
